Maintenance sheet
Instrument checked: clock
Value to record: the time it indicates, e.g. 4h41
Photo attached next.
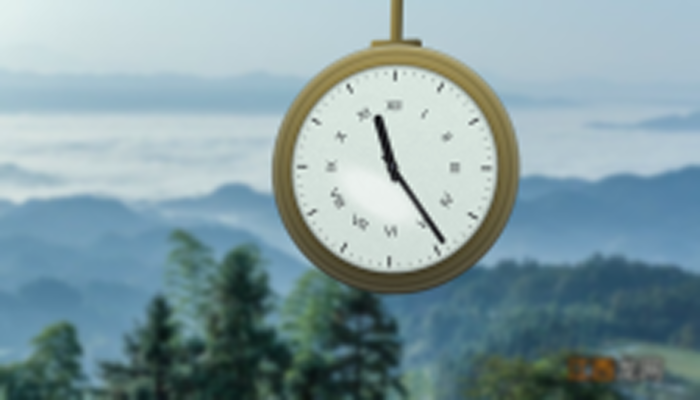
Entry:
11h24
